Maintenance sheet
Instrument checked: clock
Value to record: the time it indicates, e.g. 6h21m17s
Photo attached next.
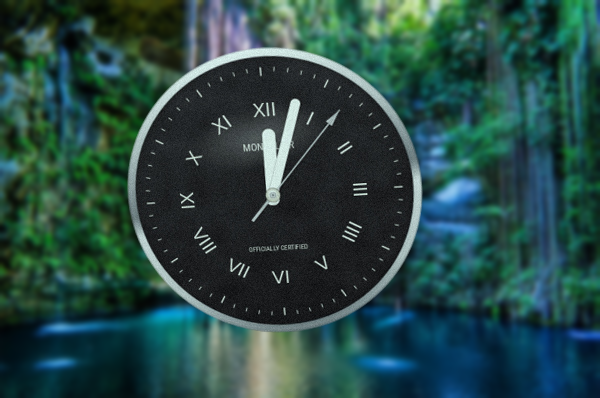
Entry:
12h03m07s
